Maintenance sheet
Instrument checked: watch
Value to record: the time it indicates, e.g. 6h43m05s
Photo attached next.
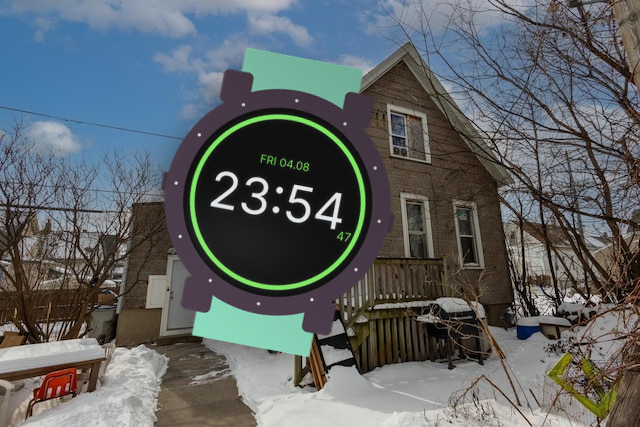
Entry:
23h54m47s
